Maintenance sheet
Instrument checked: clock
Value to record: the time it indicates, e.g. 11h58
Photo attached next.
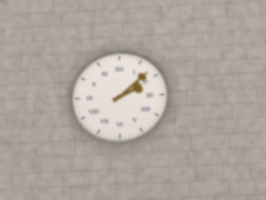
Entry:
2h08
